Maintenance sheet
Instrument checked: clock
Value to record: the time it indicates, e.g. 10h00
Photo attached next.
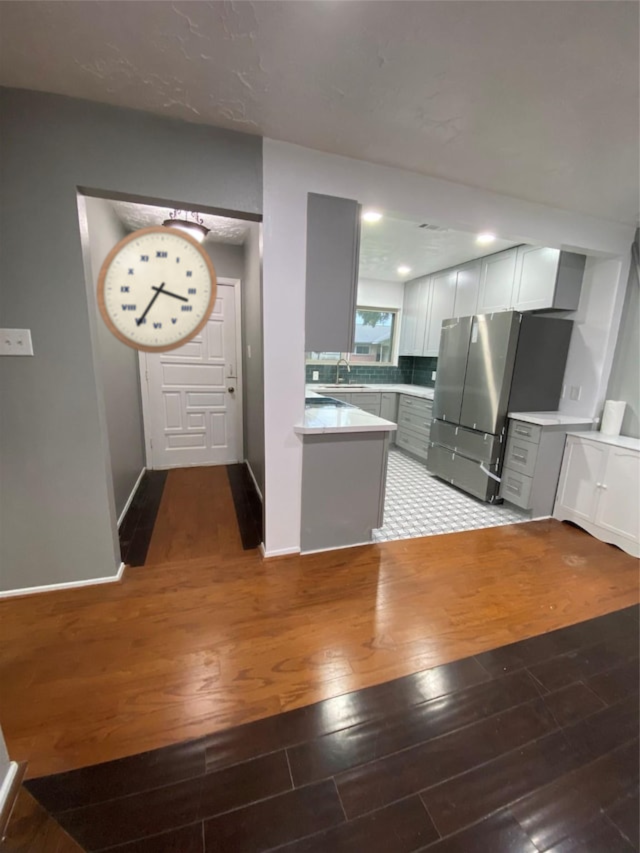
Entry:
3h35
